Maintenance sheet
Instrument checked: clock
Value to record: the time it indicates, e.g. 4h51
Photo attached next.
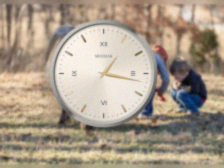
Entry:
1h17
